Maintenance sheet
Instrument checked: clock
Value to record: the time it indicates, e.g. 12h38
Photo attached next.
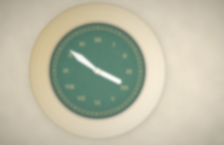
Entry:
3h51
